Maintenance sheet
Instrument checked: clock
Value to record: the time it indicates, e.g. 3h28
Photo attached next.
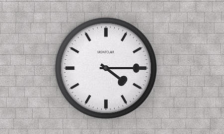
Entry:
4h15
